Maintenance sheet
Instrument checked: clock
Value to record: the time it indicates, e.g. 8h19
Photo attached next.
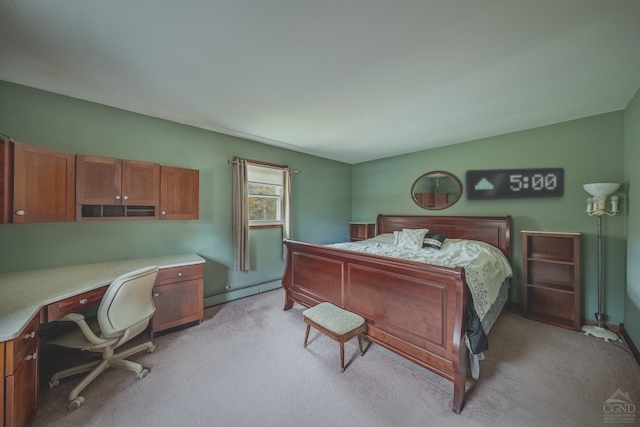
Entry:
5h00
